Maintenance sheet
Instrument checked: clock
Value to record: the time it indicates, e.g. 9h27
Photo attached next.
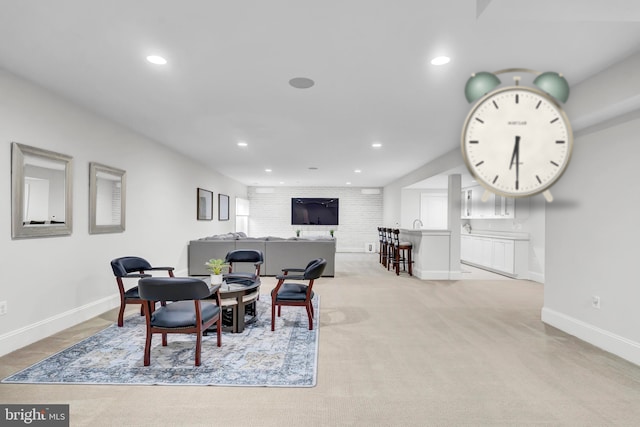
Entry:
6h30
